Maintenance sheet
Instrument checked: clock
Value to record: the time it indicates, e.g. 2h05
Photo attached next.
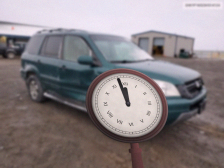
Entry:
11h58
